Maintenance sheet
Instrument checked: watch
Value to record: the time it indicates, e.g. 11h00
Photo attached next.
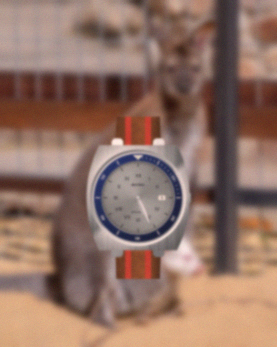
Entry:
5h26
